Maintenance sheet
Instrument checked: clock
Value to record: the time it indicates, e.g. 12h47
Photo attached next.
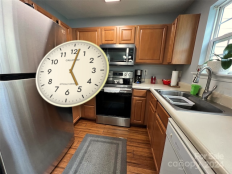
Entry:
5h02
